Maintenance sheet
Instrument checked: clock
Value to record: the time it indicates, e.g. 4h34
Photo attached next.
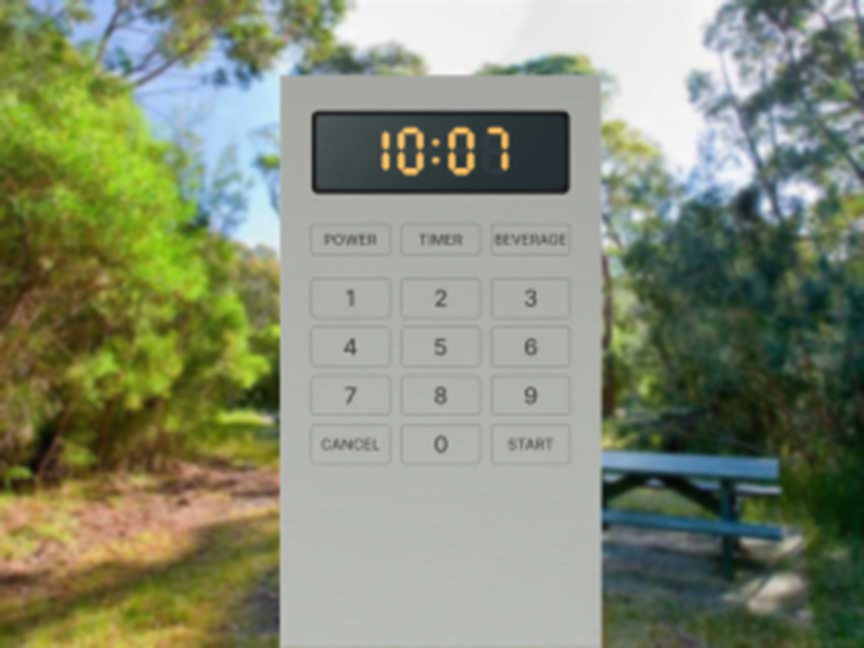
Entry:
10h07
